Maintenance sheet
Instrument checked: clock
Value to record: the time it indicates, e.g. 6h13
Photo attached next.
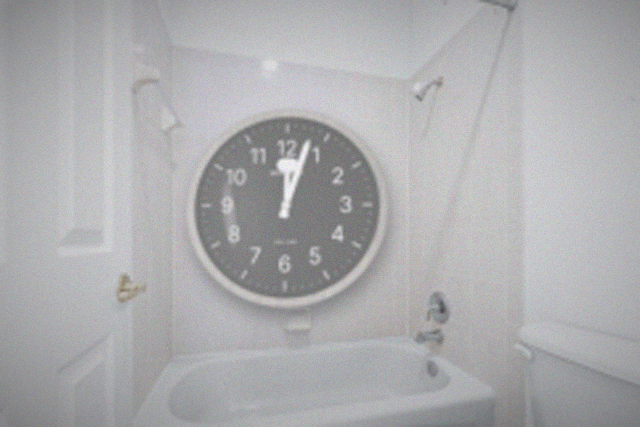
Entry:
12h03
